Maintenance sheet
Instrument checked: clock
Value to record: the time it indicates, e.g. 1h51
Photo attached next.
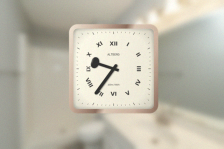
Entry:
9h36
